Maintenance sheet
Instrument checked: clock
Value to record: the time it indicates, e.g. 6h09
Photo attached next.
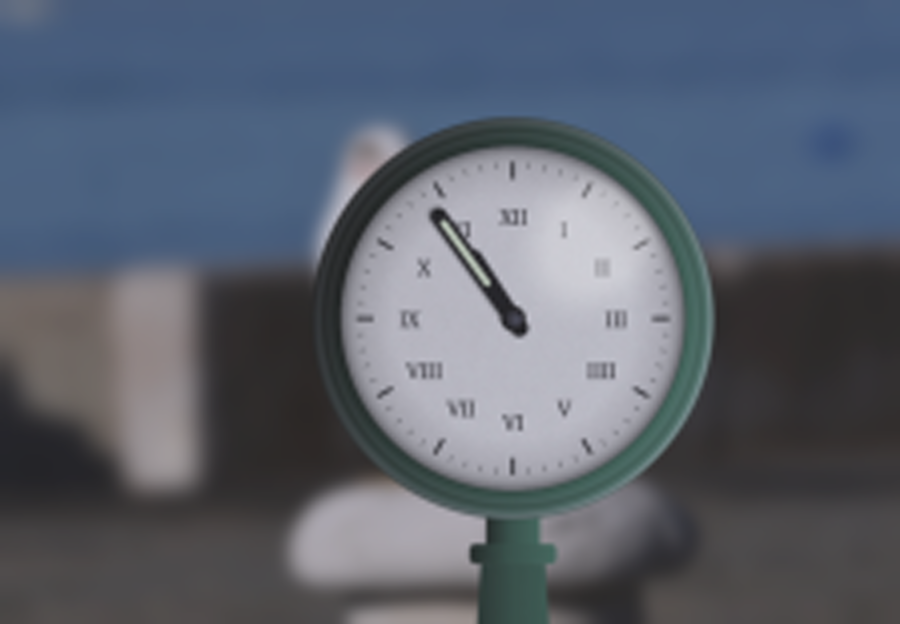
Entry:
10h54
